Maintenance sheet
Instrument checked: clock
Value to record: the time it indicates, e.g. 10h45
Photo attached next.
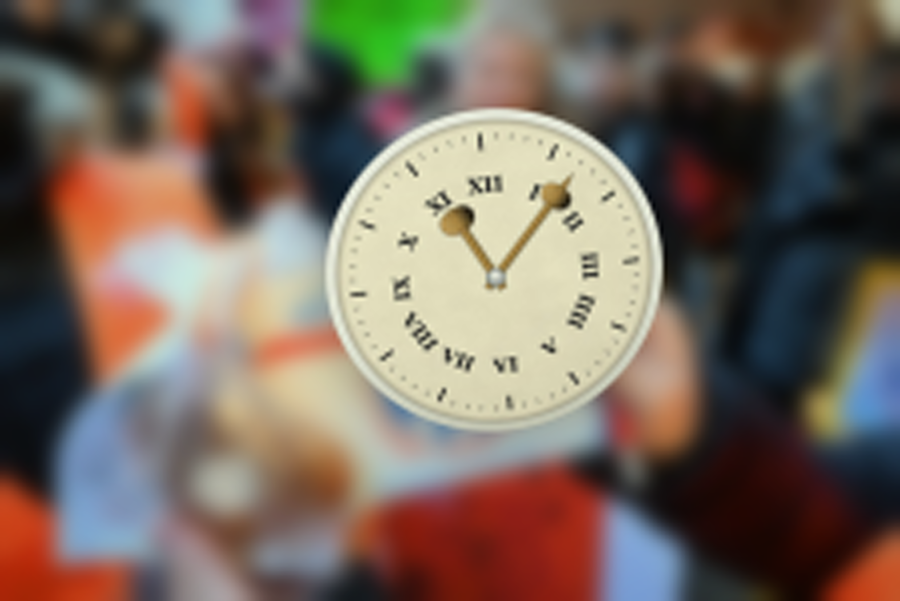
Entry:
11h07
